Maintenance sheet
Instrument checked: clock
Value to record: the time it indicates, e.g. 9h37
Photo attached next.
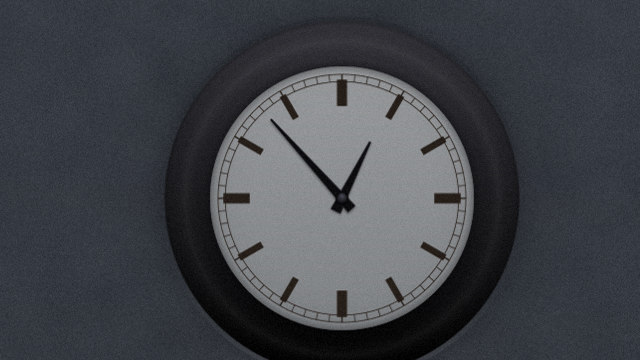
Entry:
12h53
